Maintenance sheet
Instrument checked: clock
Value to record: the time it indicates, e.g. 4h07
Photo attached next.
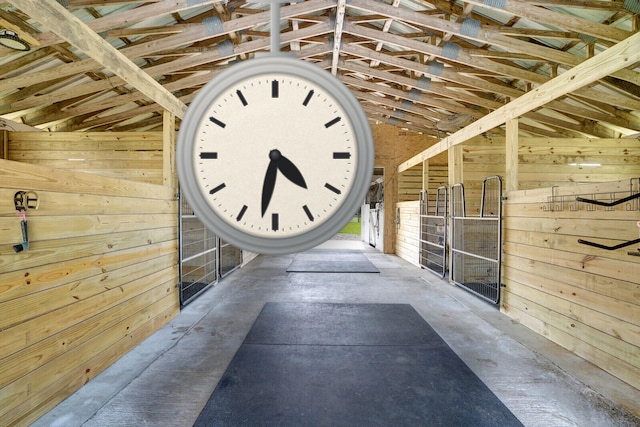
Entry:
4h32
